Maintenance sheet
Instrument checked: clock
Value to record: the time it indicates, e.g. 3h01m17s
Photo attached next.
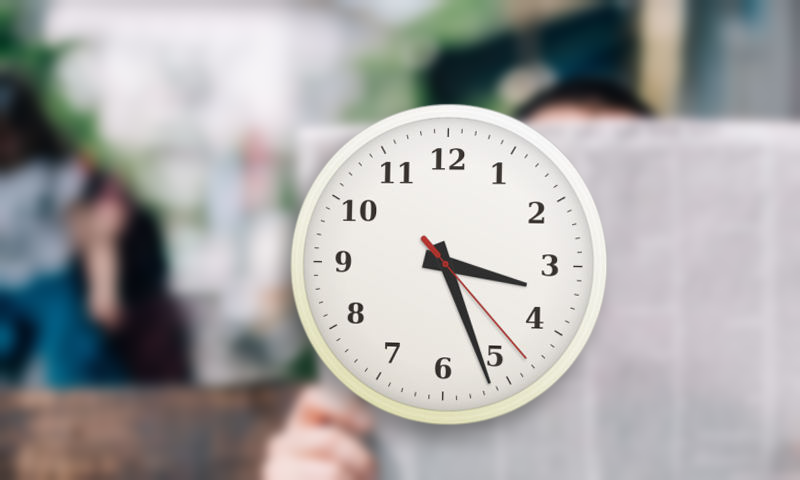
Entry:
3h26m23s
